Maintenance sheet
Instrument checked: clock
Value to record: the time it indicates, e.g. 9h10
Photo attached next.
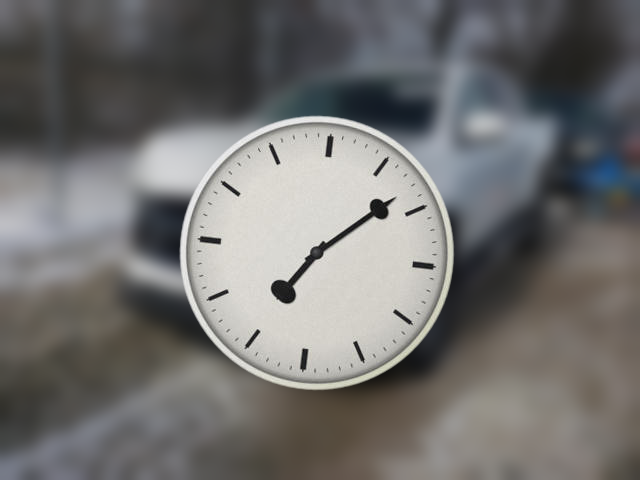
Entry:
7h08
